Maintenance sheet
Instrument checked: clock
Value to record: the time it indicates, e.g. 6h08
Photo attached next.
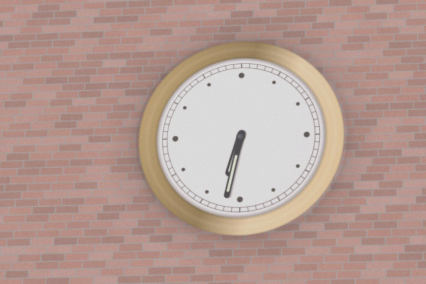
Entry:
6h32
